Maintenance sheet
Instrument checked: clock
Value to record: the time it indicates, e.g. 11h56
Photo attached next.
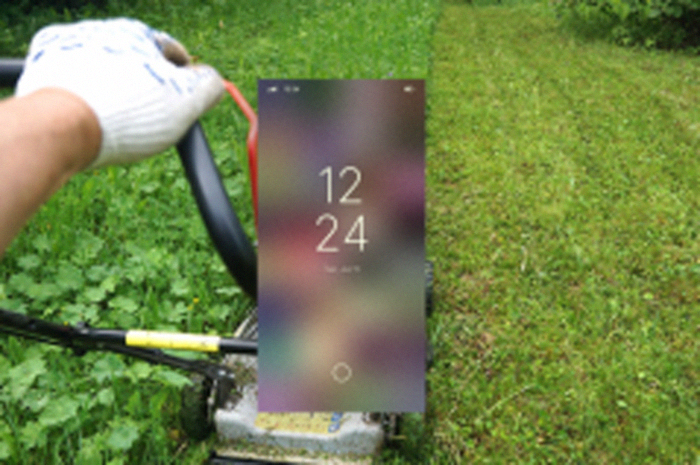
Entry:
12h24
